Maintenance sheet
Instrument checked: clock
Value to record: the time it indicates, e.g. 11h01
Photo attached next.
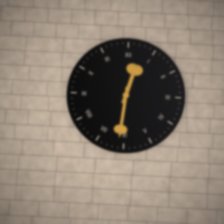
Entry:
12h31
